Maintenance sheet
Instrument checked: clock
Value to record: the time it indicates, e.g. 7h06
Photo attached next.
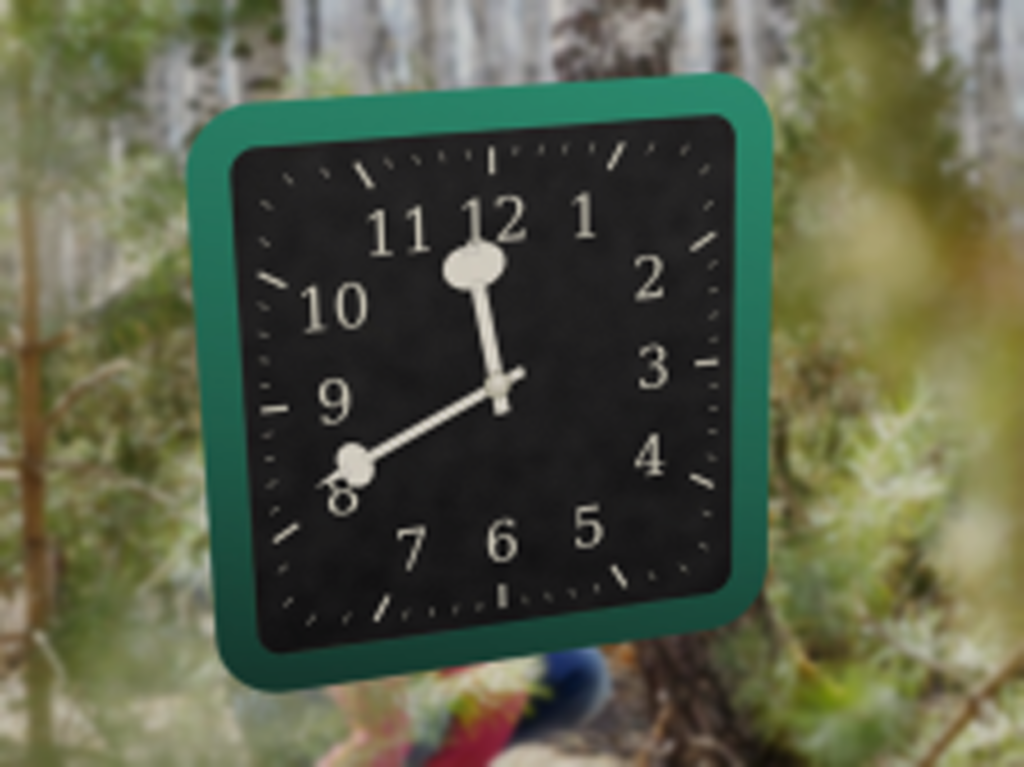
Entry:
11h41
